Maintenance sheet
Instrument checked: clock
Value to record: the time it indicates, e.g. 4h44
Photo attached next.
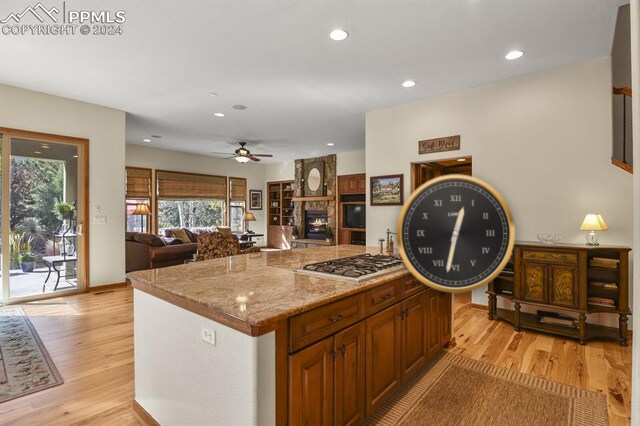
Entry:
12h32
